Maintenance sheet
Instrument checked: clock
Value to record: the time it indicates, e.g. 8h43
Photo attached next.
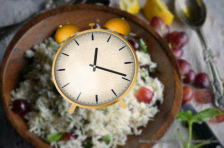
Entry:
12h19
